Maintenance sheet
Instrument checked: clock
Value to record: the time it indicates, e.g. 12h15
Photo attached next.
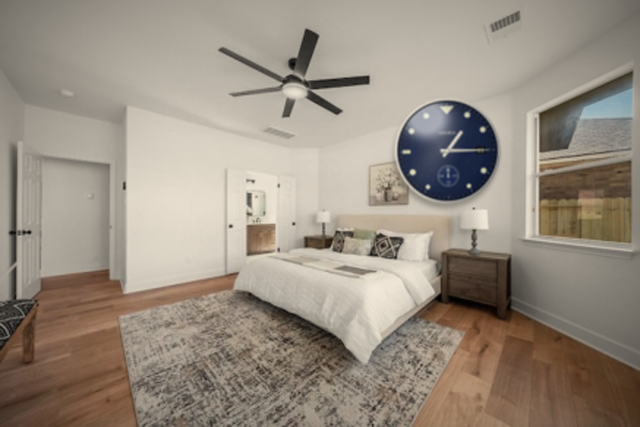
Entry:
1h15
